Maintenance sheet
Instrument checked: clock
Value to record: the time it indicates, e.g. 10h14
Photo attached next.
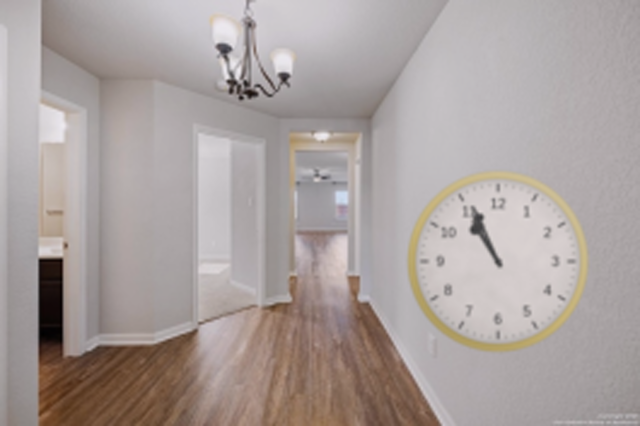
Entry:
10h56
